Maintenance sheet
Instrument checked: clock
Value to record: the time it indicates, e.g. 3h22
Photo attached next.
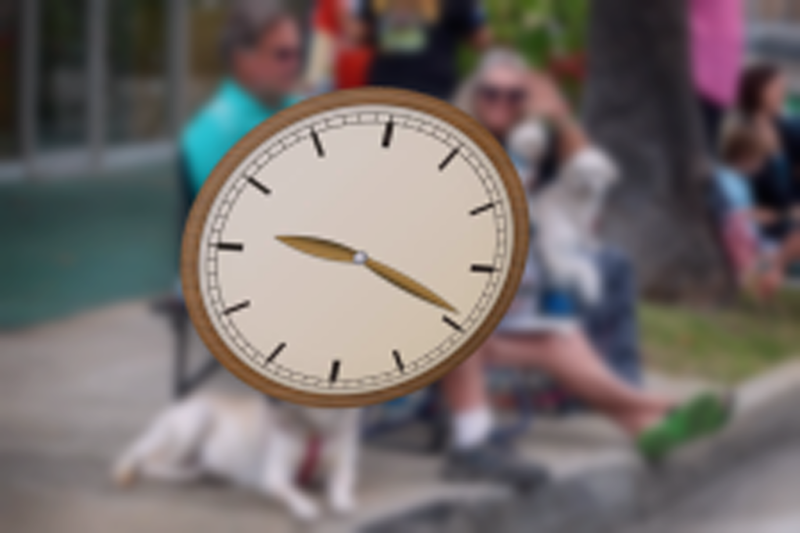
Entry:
9h19
